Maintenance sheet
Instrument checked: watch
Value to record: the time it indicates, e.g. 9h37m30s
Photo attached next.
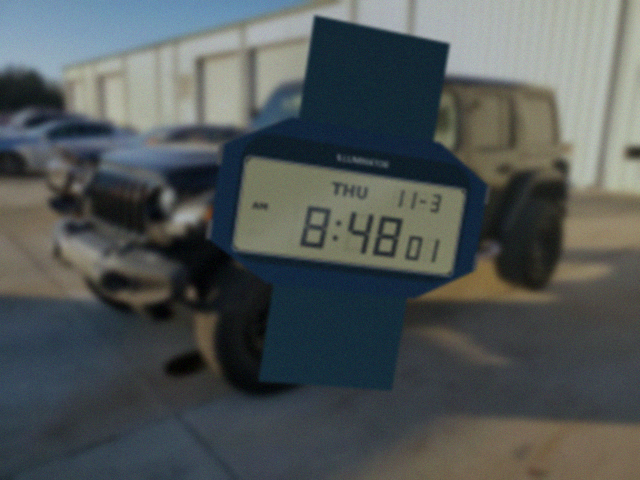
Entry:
8h48m01s
